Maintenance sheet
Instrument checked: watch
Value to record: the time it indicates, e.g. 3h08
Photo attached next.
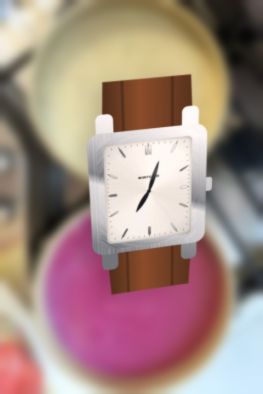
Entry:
7h03
